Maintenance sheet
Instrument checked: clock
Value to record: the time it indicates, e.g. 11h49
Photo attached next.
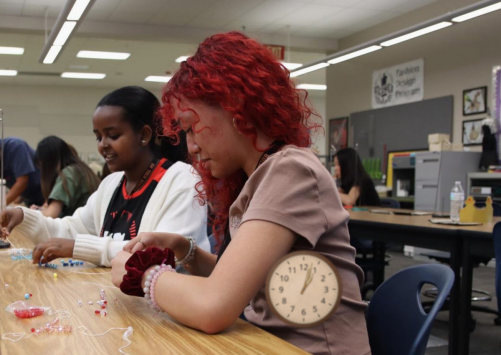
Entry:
1h03
